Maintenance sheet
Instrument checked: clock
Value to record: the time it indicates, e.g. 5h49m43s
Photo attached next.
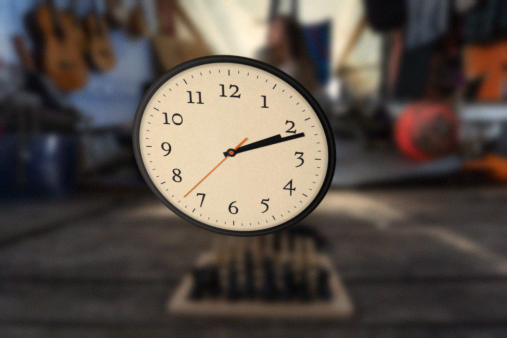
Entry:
2h11m37s
